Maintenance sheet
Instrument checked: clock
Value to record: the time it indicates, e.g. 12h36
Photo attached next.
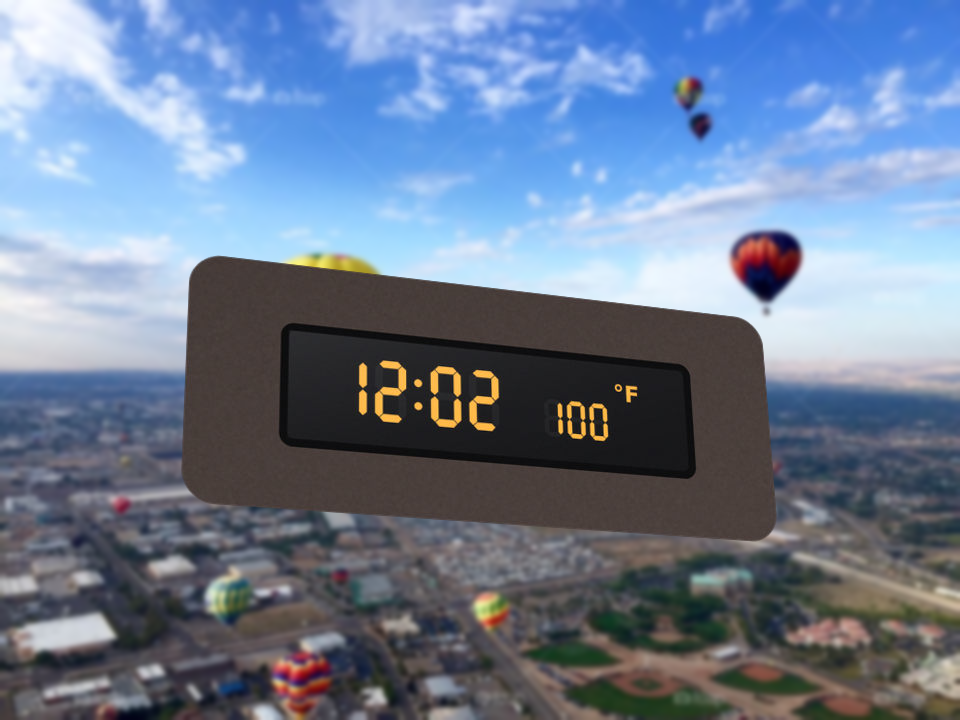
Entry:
12h02
